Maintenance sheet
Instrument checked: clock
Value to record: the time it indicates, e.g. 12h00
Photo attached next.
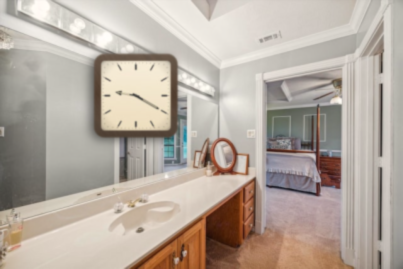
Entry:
9h20
